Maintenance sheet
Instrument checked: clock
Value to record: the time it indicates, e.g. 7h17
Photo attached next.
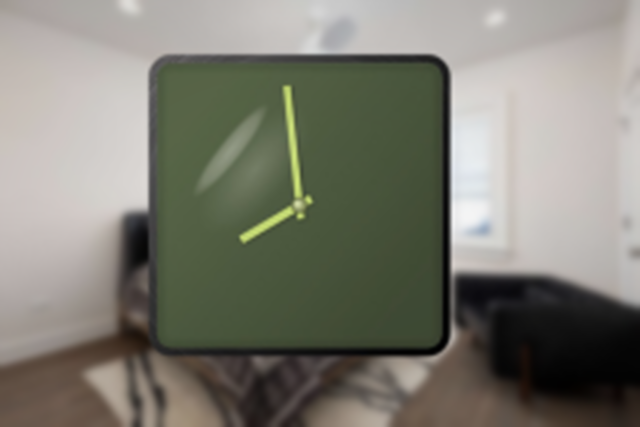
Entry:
7h59
